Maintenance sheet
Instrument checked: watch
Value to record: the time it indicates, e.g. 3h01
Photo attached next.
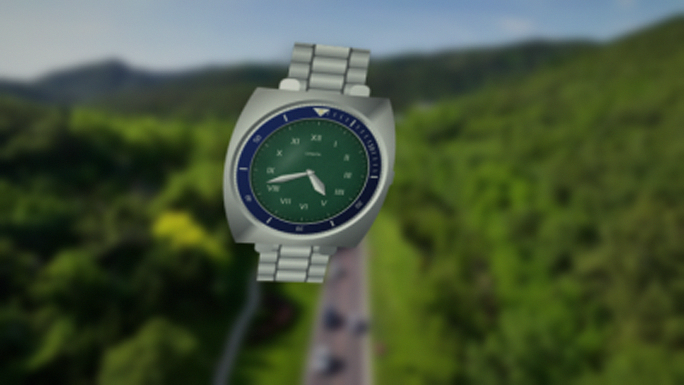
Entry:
4h42
